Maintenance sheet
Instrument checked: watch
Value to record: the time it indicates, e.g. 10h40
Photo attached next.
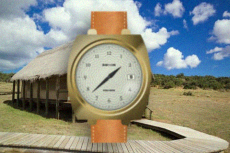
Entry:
1h38
